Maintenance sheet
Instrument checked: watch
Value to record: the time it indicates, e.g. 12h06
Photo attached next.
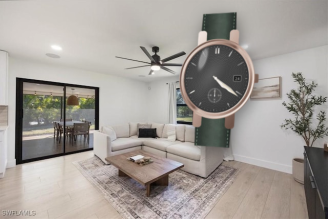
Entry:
4h21
